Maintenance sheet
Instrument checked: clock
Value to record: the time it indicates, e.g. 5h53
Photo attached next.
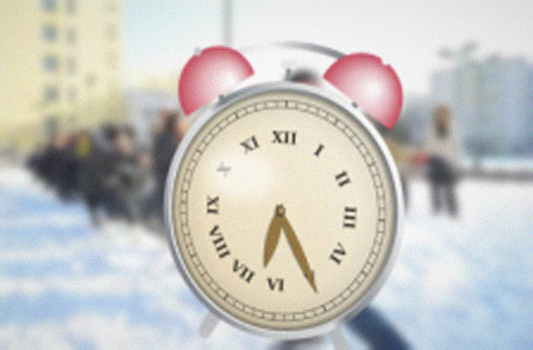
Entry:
6h25
